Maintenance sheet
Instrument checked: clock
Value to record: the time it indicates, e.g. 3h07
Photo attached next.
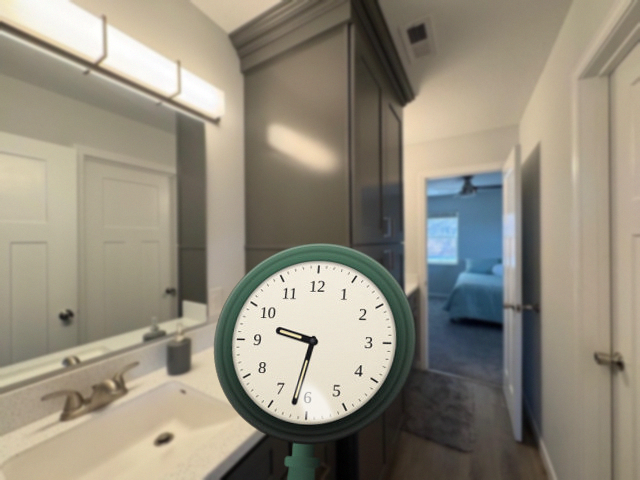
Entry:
9h32
